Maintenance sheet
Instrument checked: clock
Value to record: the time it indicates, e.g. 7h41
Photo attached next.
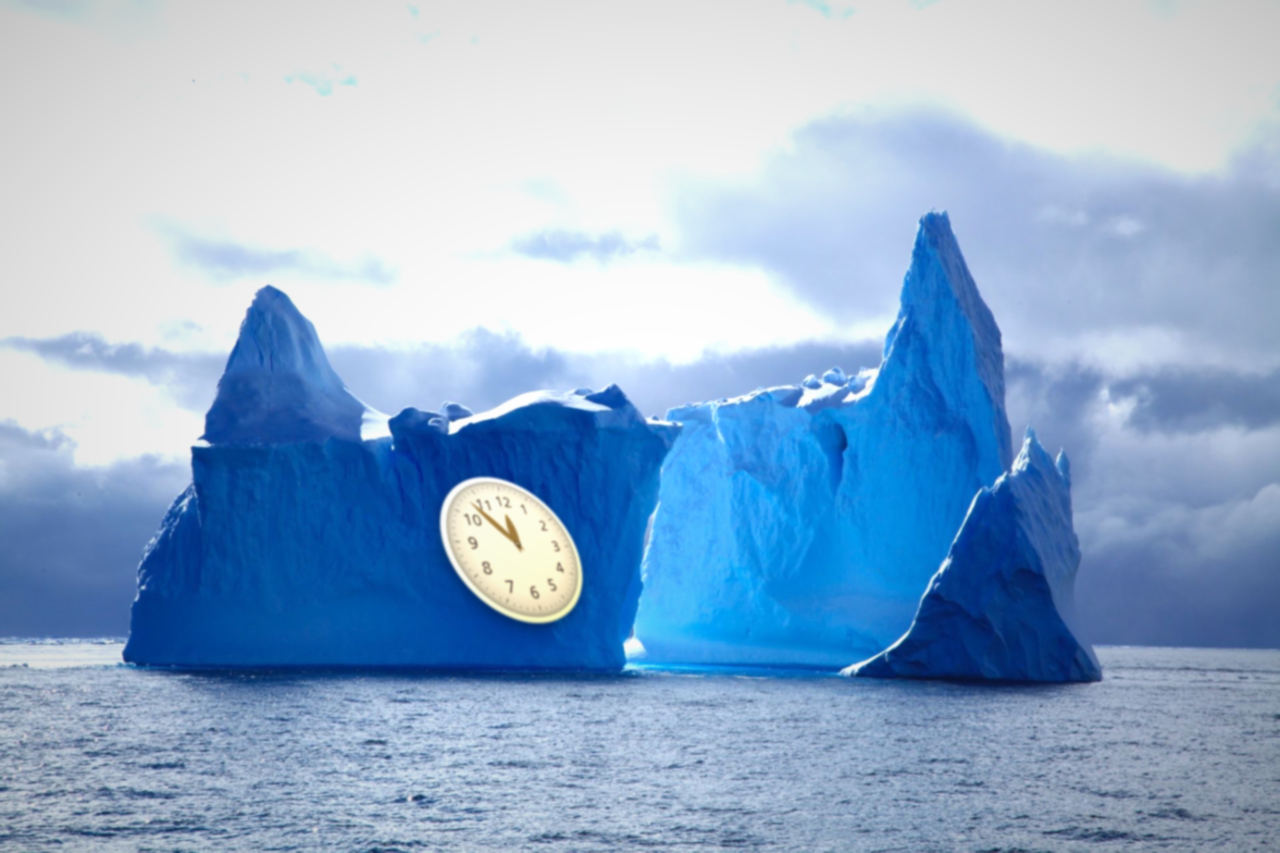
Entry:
11h53
